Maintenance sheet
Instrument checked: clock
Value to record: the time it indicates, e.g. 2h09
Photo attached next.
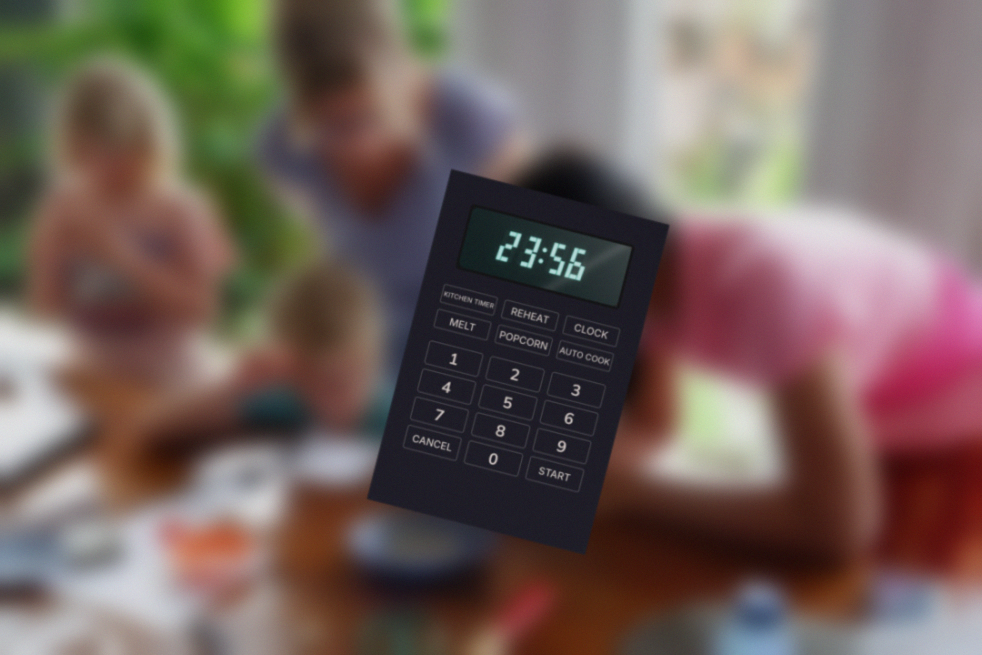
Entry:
23h56
